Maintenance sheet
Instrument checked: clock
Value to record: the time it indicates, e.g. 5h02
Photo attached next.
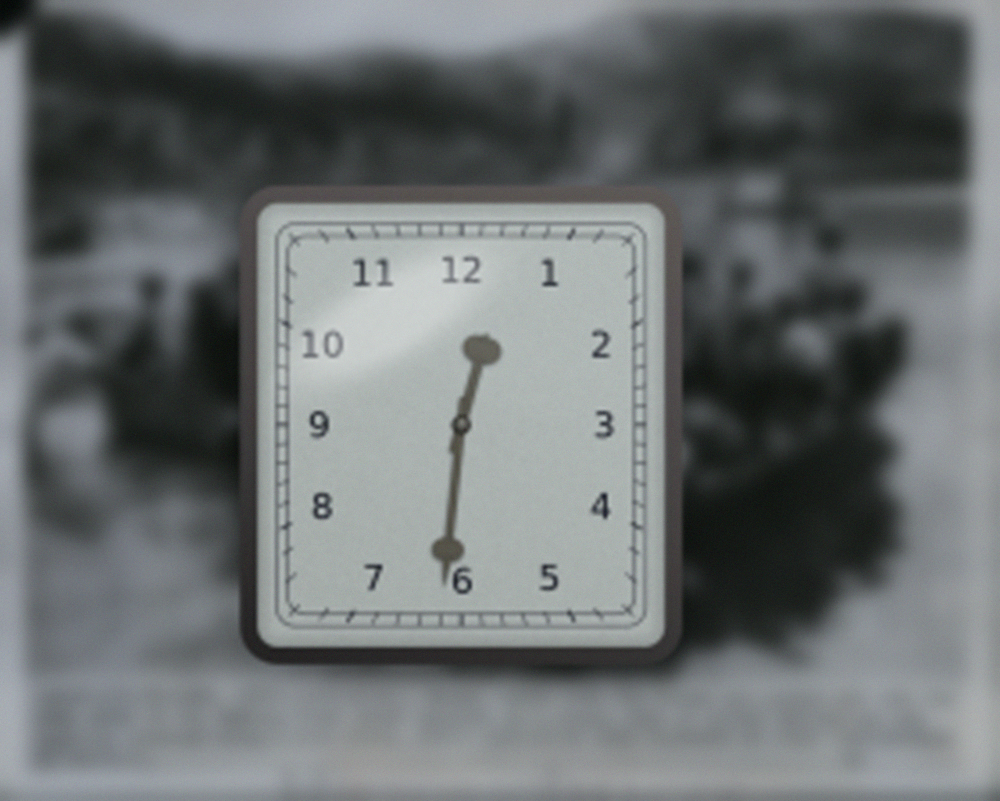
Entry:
12h31
